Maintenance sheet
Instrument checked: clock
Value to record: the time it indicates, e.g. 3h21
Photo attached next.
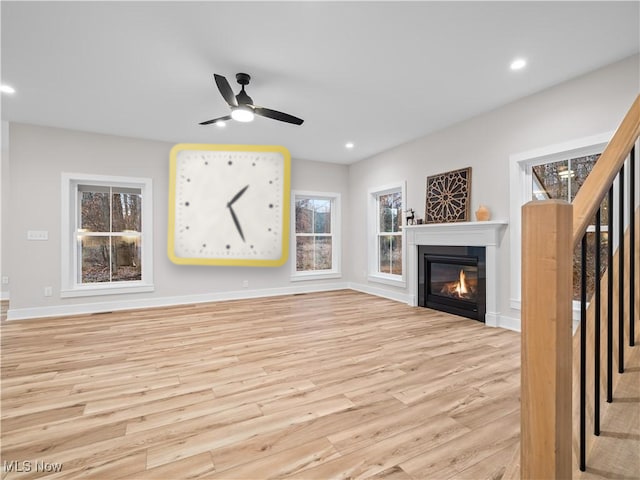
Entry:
1h26
